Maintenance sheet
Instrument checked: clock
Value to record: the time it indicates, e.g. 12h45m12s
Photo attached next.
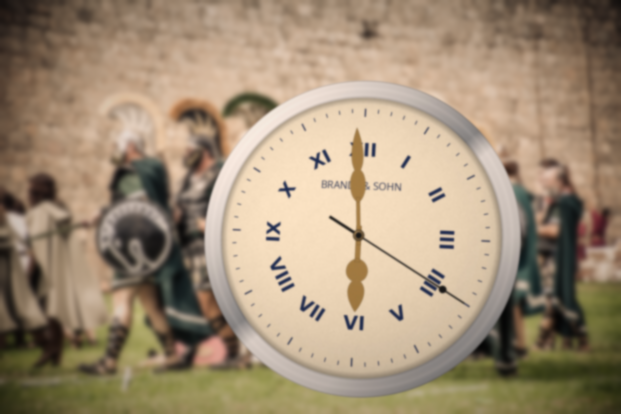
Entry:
5h59m20s
